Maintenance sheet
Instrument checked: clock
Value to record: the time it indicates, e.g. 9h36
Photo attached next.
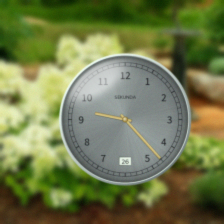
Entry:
9h23
